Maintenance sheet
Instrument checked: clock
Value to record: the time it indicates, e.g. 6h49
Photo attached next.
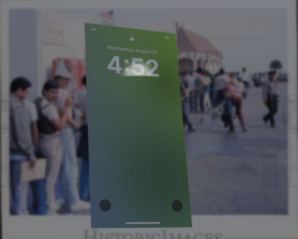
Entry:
4h52
